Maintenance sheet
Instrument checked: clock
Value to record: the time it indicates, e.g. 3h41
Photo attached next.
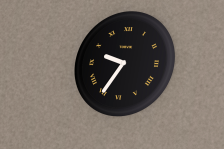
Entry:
9h35
